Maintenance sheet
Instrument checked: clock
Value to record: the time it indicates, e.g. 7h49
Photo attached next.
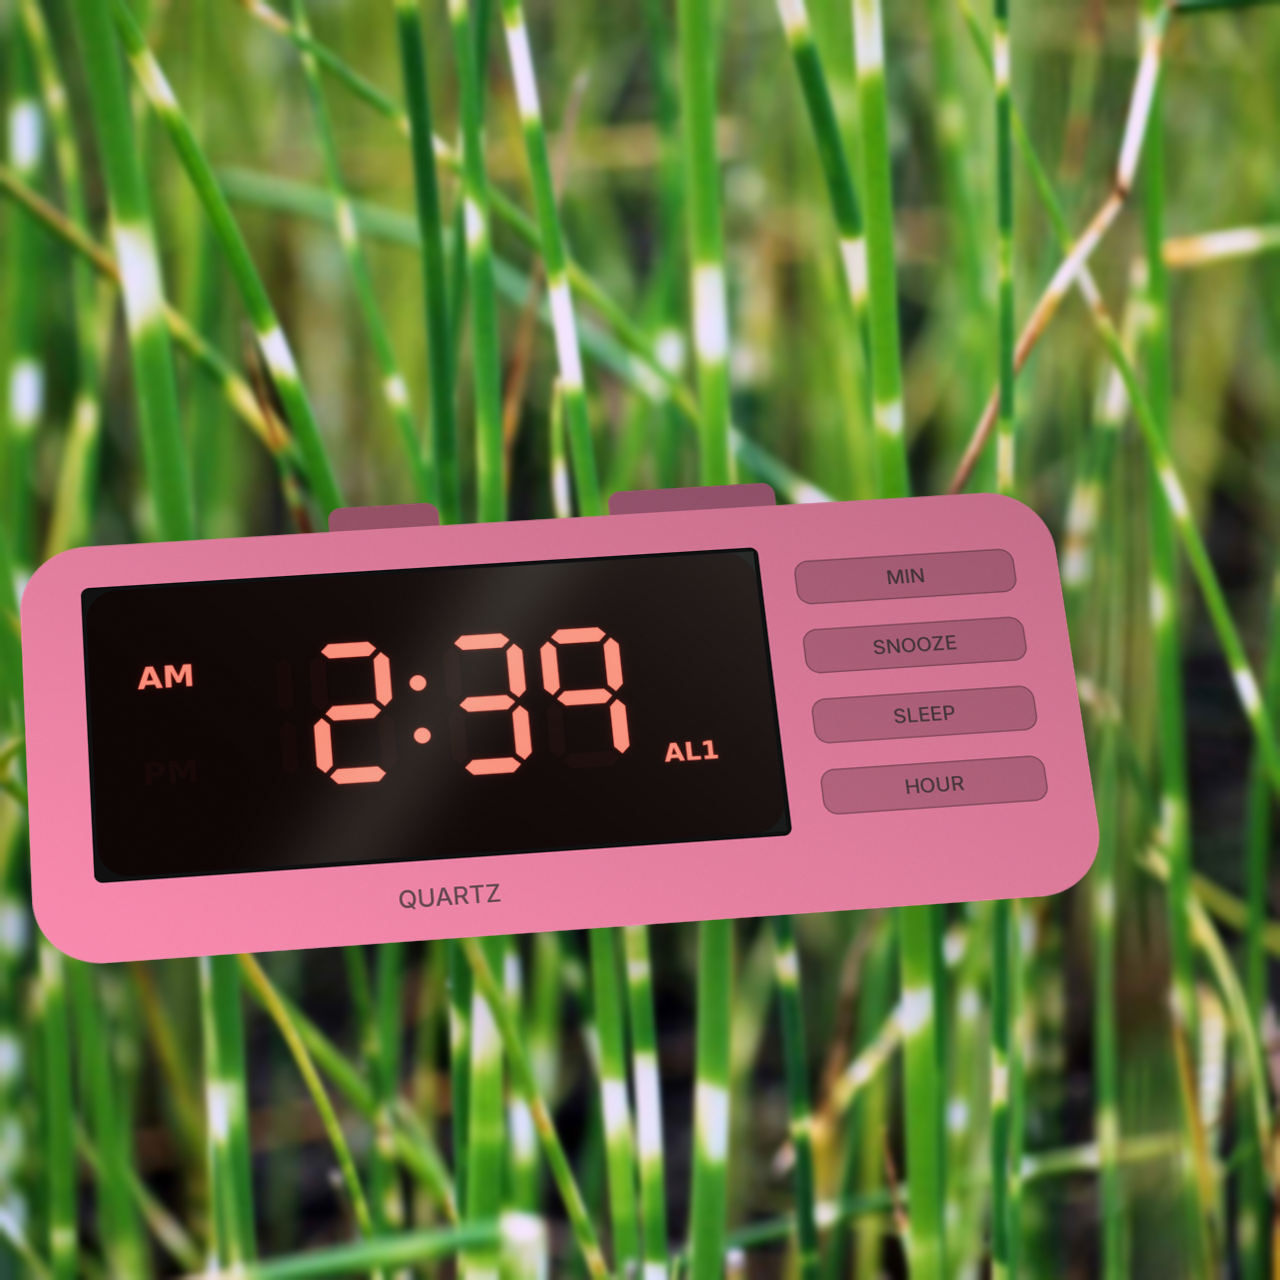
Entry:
2h39
